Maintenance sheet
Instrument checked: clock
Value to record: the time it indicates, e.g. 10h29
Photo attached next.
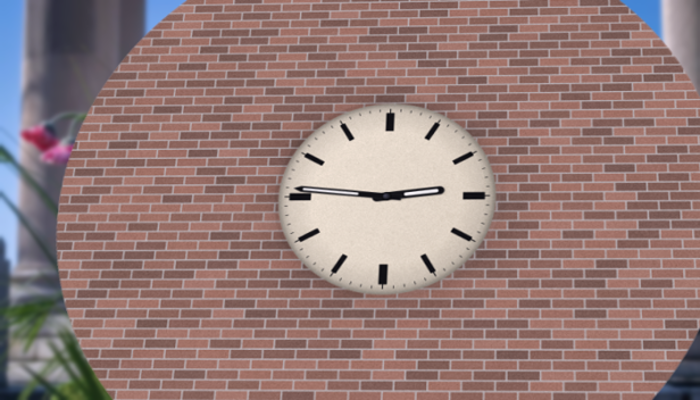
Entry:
2h46
